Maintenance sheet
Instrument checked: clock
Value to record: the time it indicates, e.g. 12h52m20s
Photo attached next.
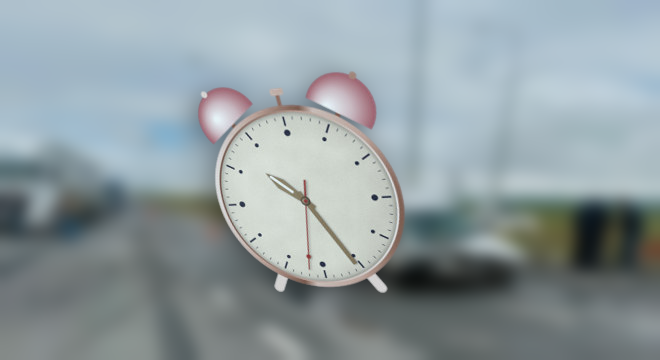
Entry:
10h25m32s
